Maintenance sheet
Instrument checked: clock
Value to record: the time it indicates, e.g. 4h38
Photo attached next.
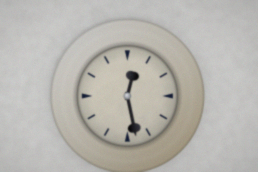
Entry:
12h28
